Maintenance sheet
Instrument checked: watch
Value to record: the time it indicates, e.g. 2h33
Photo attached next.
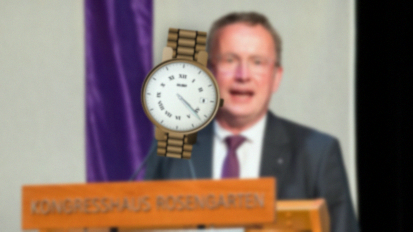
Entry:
4h22
